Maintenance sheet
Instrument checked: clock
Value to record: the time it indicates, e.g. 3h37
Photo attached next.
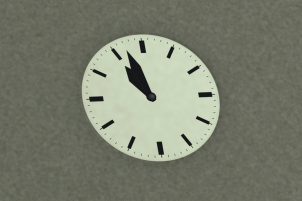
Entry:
10h57
